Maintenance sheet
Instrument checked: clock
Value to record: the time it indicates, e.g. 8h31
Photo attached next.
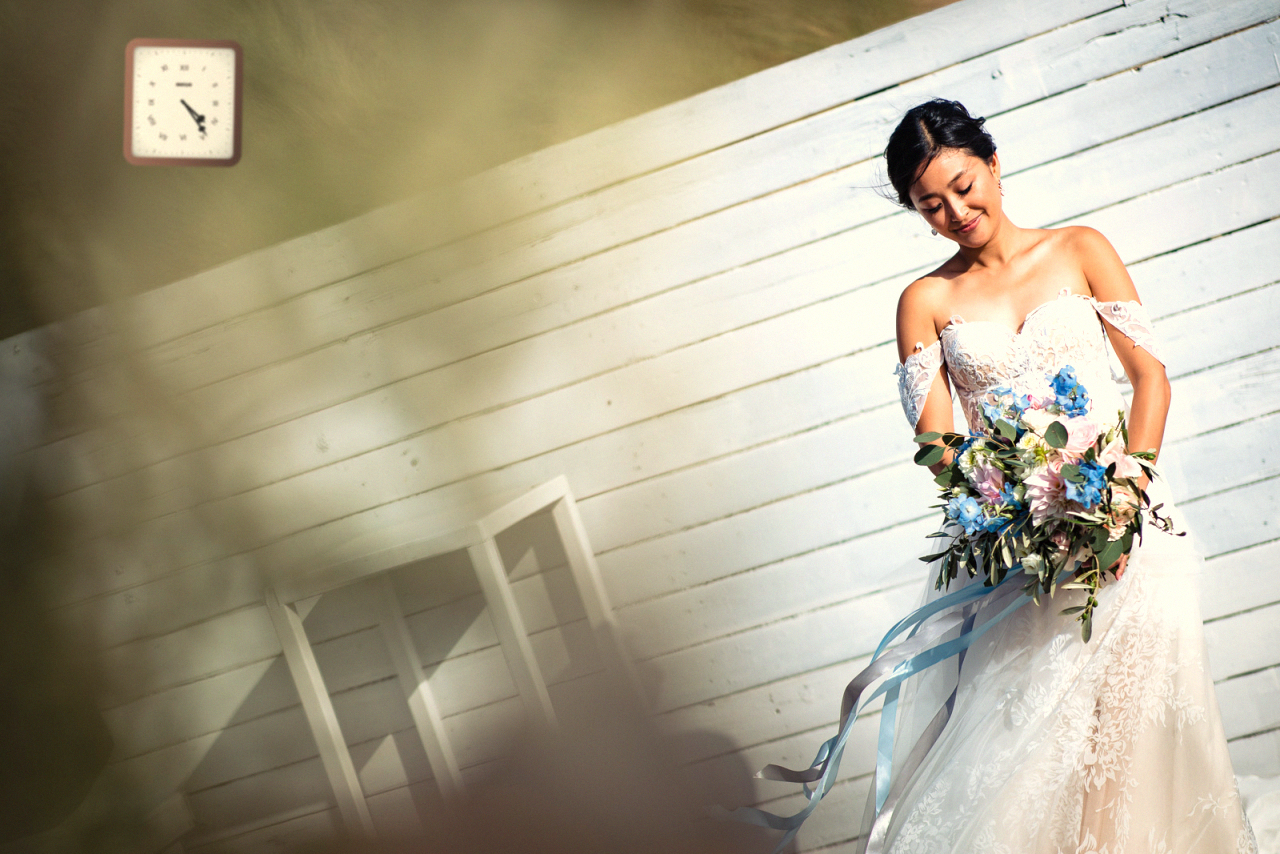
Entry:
4h24
